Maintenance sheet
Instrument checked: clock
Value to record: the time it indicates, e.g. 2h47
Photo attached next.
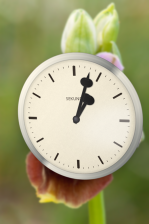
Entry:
1h03
